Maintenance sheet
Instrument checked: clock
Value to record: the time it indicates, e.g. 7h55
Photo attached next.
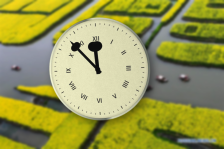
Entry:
11h53
